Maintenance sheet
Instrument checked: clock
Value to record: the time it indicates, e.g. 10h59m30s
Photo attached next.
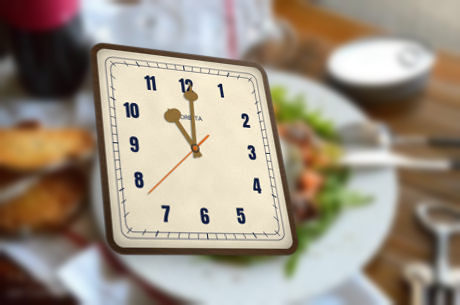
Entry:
11h00m38s
